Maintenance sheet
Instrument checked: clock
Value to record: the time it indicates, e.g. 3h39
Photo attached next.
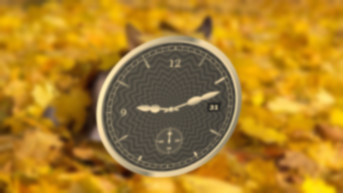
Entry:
9h12
